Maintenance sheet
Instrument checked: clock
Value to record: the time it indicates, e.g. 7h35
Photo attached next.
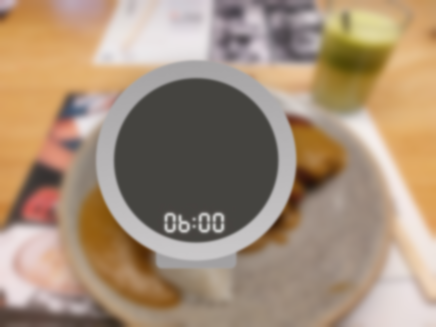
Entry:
6h00
